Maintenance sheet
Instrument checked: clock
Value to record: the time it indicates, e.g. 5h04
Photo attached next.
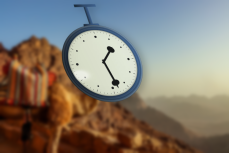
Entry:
1h28
